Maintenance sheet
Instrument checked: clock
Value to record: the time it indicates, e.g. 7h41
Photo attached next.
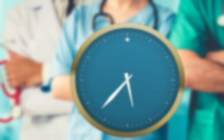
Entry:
5h37
